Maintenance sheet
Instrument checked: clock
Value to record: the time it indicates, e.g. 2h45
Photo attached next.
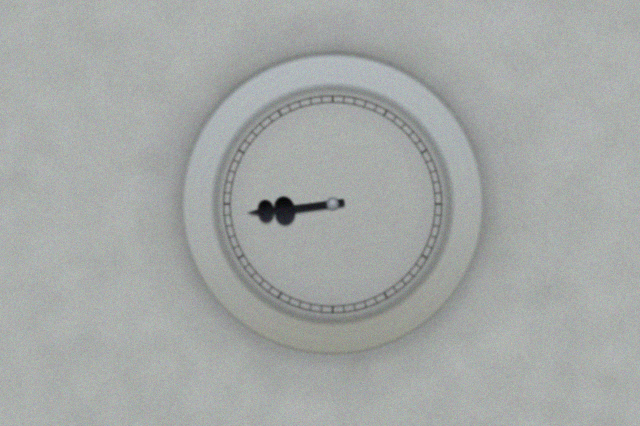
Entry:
8h44
